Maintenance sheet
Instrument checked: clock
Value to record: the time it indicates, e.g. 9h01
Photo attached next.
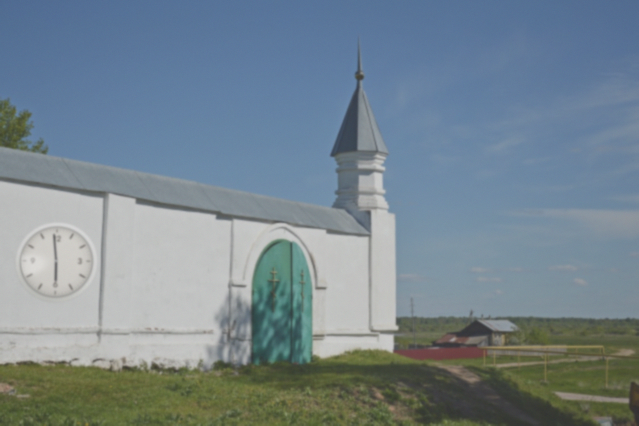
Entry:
5h59
